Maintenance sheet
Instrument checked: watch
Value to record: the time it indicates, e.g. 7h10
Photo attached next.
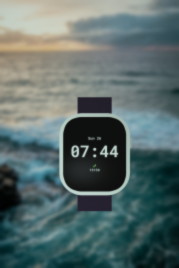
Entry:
7h44
